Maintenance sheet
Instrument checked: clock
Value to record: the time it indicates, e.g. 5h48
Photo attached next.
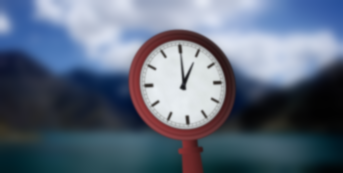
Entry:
1h00
